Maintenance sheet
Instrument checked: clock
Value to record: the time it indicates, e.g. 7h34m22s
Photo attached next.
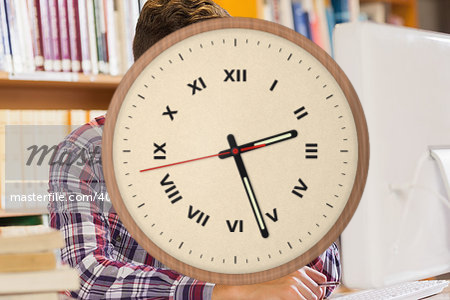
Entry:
2h26m43s
